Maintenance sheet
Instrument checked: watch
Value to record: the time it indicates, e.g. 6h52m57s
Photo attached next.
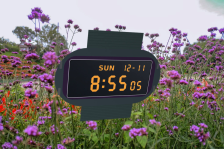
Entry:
8h55m05s
